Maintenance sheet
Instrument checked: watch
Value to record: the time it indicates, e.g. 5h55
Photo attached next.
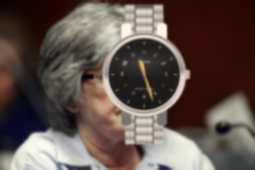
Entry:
11h27
